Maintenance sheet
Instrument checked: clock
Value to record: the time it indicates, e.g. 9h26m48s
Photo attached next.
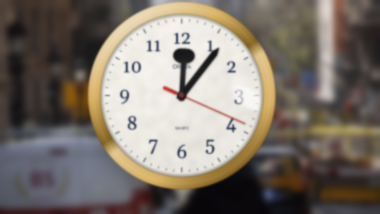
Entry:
12h06m19s
